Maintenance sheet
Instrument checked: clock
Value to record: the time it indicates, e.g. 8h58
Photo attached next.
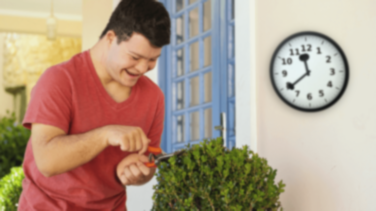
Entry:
11h39
